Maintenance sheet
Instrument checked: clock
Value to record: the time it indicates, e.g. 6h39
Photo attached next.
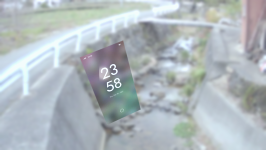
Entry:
23h58
